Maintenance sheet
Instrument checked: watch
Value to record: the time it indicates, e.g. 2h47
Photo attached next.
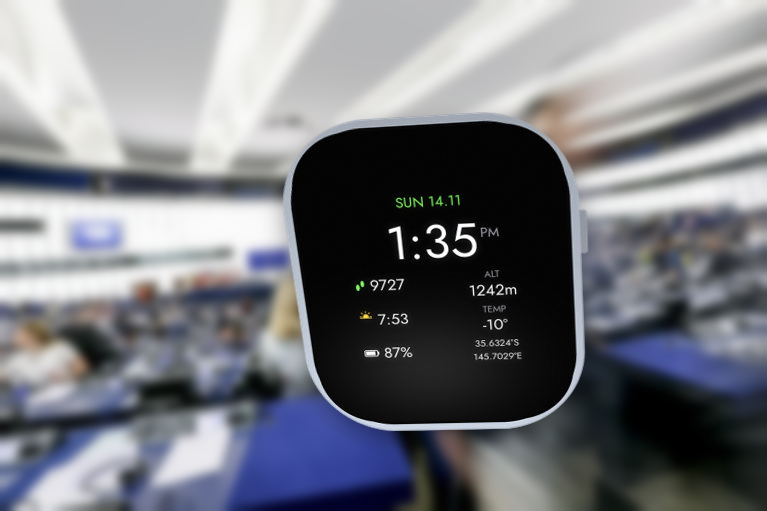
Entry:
1h35
